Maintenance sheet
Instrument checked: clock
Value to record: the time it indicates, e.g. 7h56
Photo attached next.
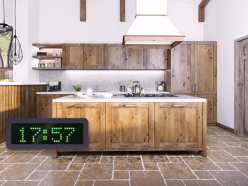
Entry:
17h57
